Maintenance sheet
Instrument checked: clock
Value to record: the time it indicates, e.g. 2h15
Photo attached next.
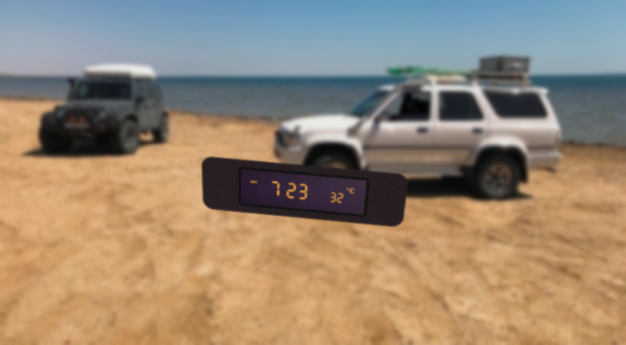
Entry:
7h23
